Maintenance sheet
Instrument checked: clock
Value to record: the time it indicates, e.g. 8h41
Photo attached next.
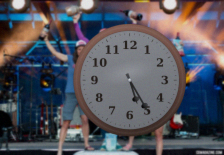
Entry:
5h25
